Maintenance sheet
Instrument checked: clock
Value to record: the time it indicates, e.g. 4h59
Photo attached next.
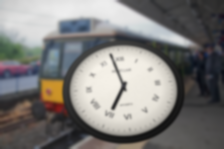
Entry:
6h58
